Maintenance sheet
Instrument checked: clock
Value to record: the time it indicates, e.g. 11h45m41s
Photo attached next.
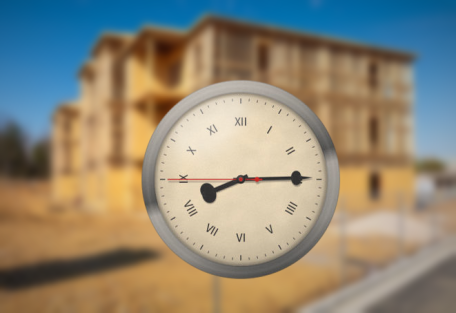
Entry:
8h14m45s
